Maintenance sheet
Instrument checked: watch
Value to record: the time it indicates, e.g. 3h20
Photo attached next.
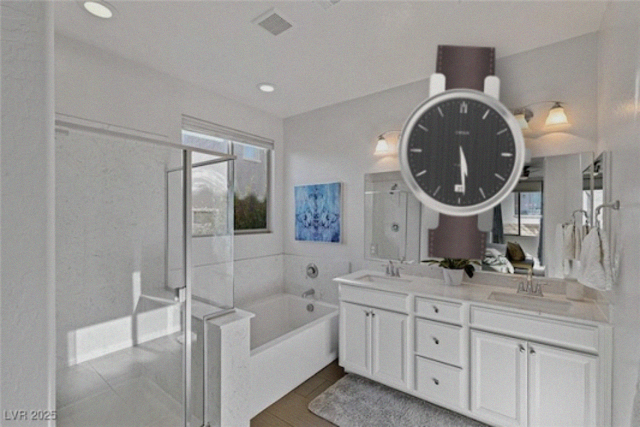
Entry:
5h29
